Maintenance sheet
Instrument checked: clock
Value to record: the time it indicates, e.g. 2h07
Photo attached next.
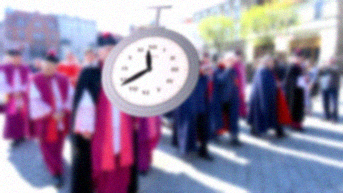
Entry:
11h39
